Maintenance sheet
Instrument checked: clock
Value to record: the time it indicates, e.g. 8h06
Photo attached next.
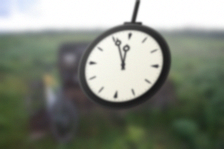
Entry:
11h56
